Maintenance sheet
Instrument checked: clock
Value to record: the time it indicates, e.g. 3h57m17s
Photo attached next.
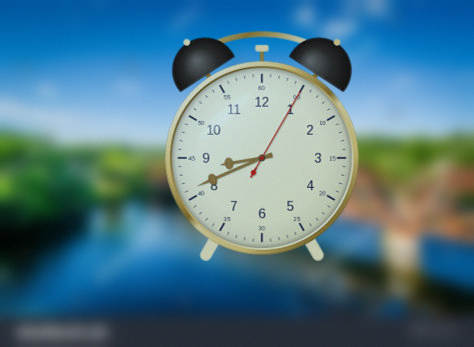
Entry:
8h41m05s
